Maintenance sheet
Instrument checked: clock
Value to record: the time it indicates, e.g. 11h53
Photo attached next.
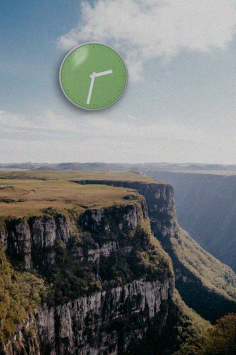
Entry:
2h32
